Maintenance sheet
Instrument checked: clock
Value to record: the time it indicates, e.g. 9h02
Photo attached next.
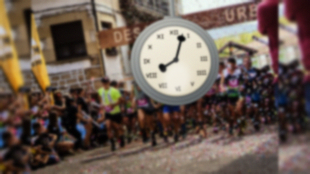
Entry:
8h03
